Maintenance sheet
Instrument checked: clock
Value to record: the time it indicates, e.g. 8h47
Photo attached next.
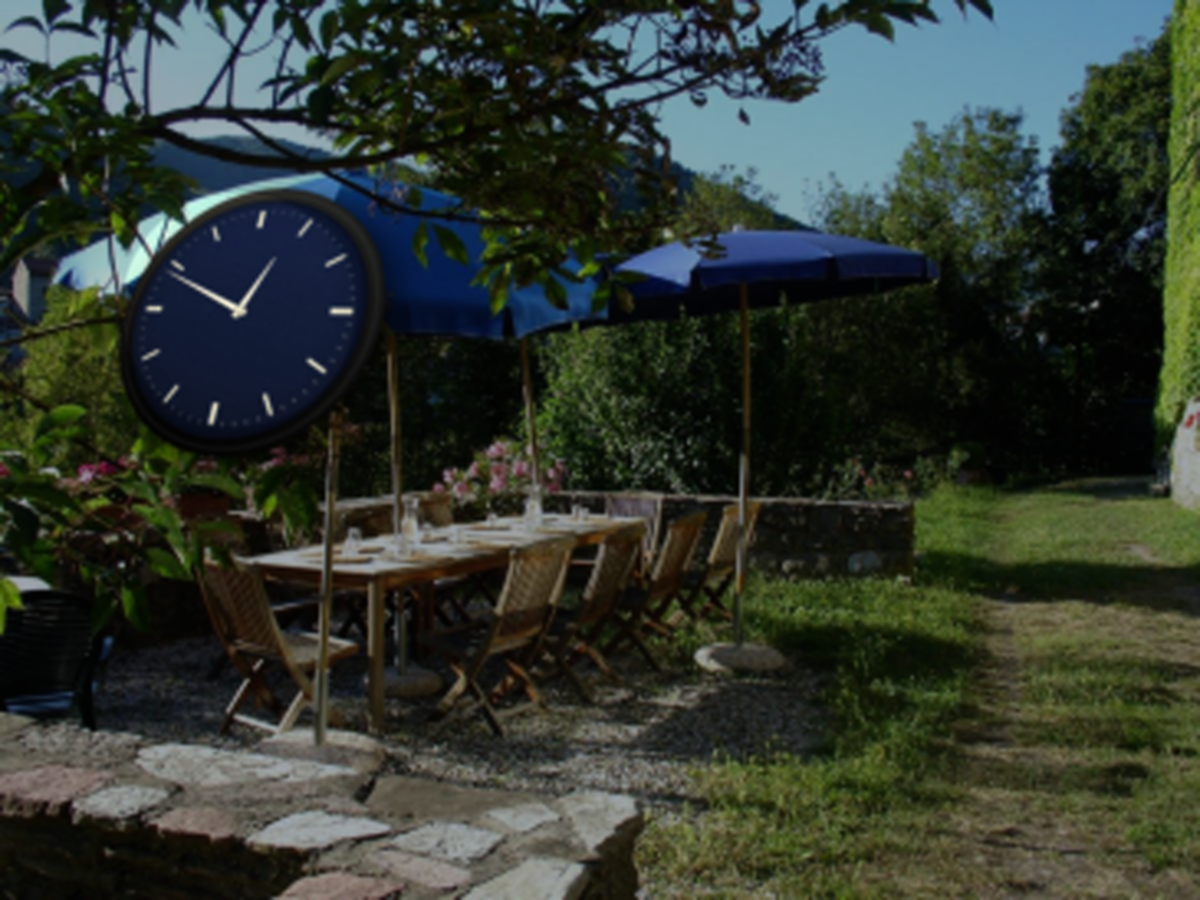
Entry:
12h49
